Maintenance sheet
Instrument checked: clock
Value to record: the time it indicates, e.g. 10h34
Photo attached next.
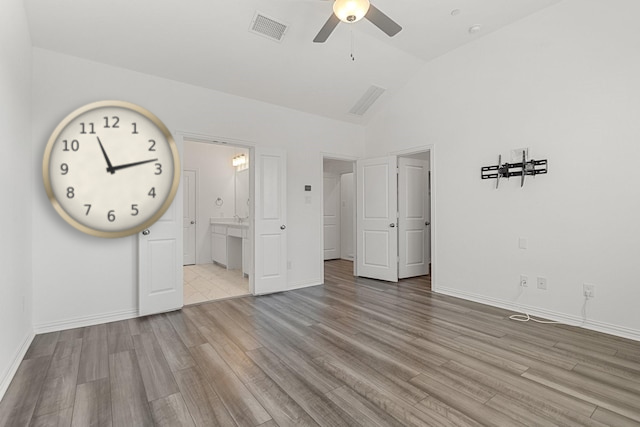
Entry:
11h13
